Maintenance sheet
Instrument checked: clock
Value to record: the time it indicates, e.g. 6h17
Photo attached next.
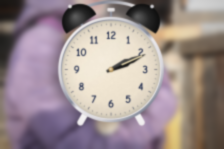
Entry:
2h11
